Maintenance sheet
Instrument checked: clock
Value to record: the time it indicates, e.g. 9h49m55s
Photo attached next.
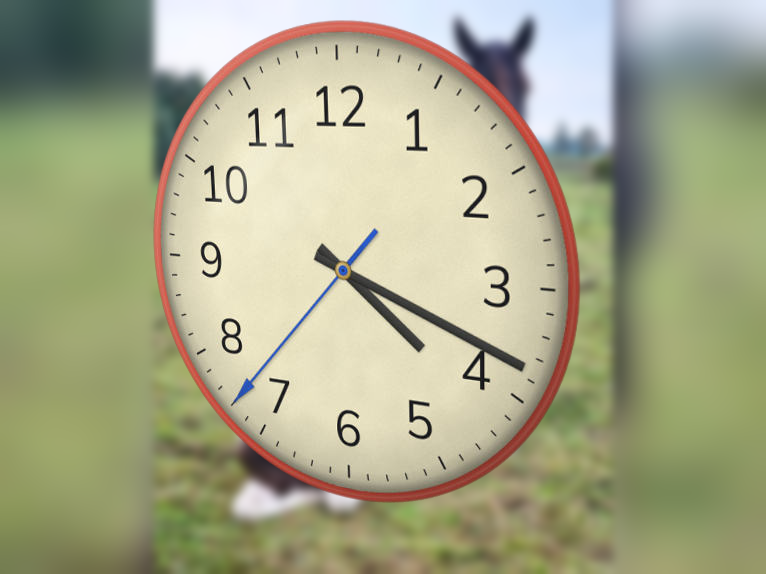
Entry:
4h18m37s
